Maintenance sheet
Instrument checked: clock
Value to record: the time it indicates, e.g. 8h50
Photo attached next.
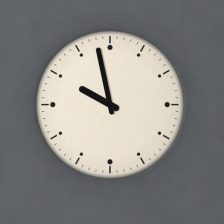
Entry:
9h58
